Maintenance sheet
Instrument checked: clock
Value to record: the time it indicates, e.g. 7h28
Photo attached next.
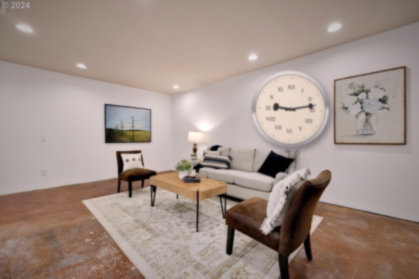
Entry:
9h13
